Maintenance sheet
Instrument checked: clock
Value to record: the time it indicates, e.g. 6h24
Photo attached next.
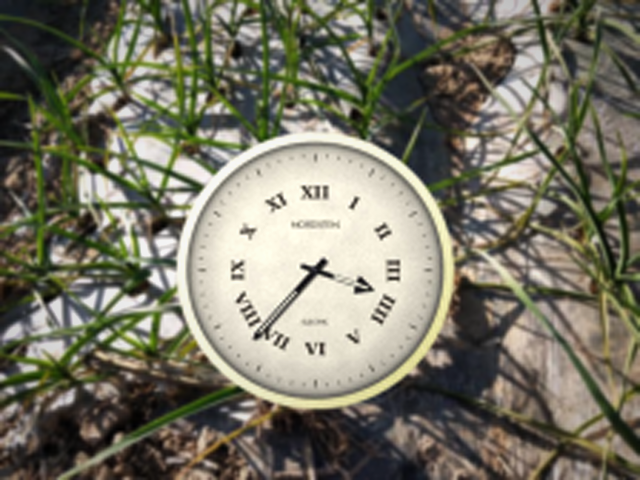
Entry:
3h37
